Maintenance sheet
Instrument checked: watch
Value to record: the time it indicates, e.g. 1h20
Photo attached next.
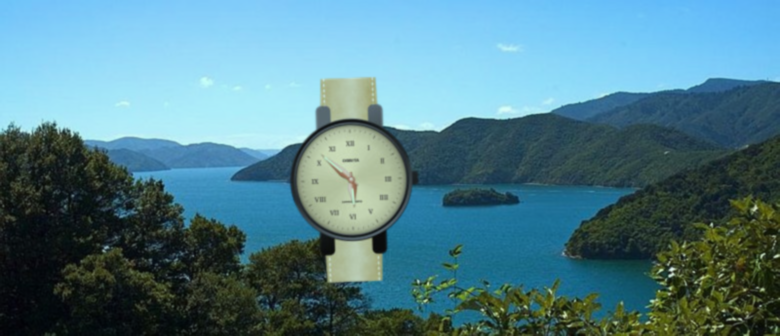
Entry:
5h52
